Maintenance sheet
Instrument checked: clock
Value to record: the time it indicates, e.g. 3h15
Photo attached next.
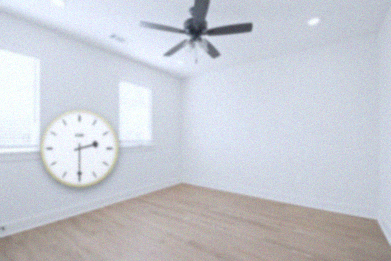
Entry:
2h30
